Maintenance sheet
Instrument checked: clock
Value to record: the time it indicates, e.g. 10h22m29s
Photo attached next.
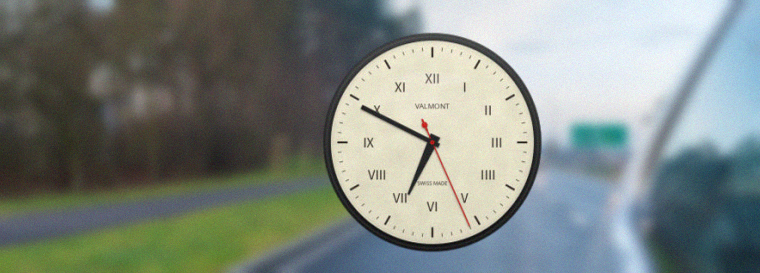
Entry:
6h49m26s
